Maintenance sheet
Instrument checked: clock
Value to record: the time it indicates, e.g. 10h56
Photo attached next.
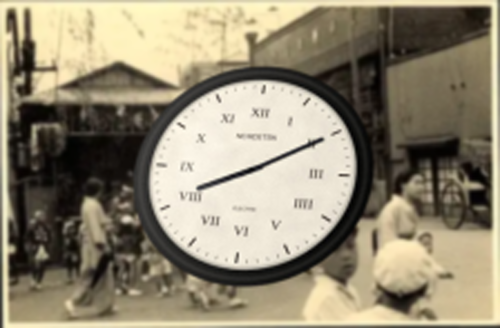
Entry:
8h10
